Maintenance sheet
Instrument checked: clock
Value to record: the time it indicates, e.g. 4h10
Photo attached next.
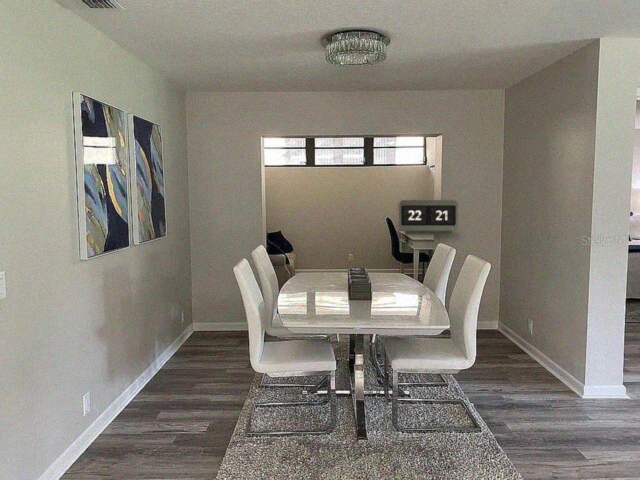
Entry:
22h21
